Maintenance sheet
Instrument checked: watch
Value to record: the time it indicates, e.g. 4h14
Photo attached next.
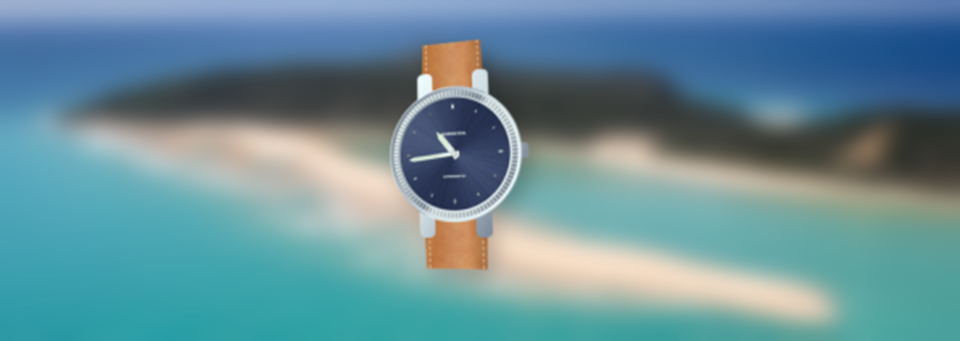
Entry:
10h44
